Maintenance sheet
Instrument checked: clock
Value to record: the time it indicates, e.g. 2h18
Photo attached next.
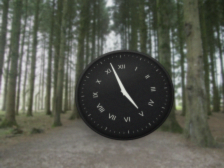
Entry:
4h57
